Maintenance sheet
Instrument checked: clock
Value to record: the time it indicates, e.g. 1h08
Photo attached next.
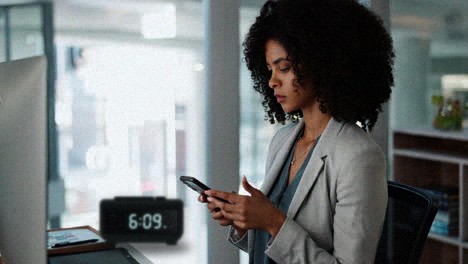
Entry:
6h09
